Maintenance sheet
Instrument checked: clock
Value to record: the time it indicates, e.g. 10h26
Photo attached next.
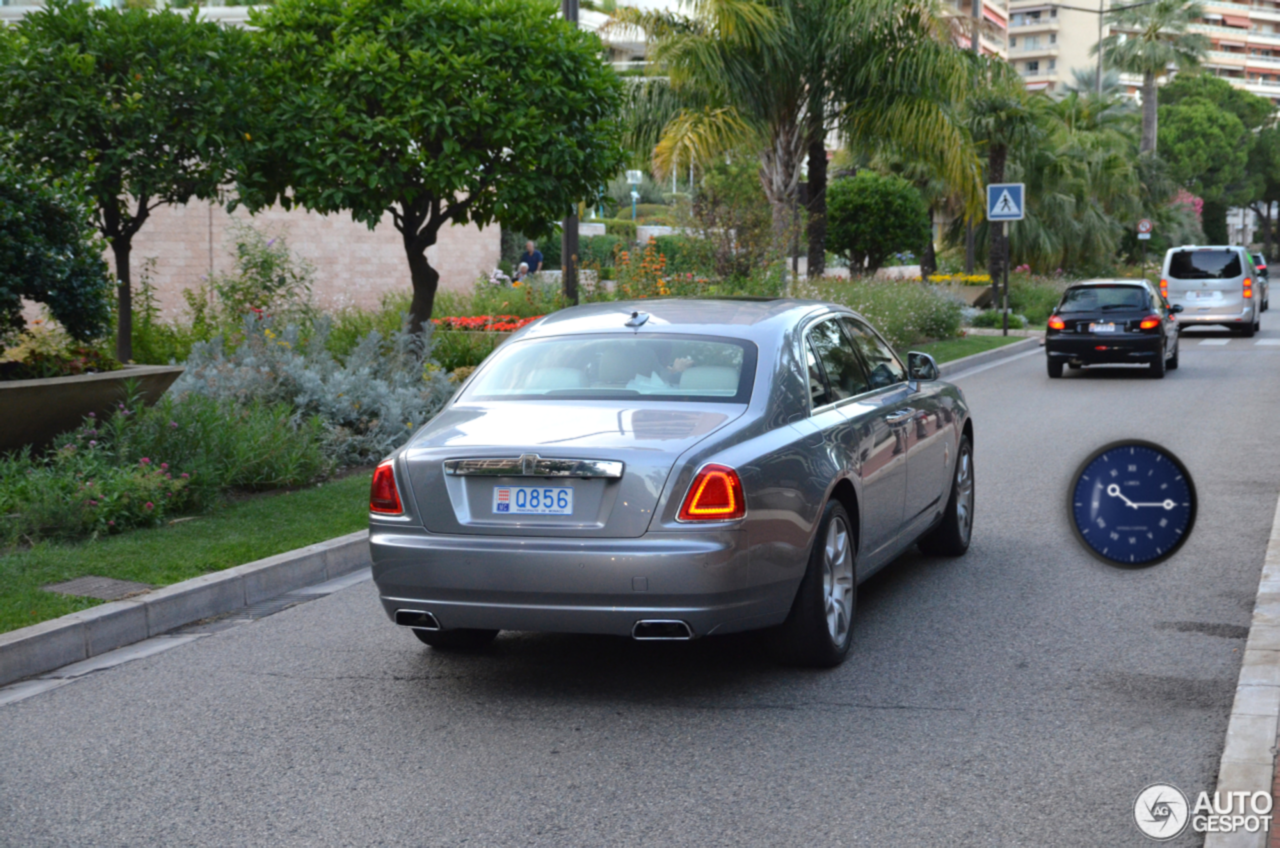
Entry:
10h15
